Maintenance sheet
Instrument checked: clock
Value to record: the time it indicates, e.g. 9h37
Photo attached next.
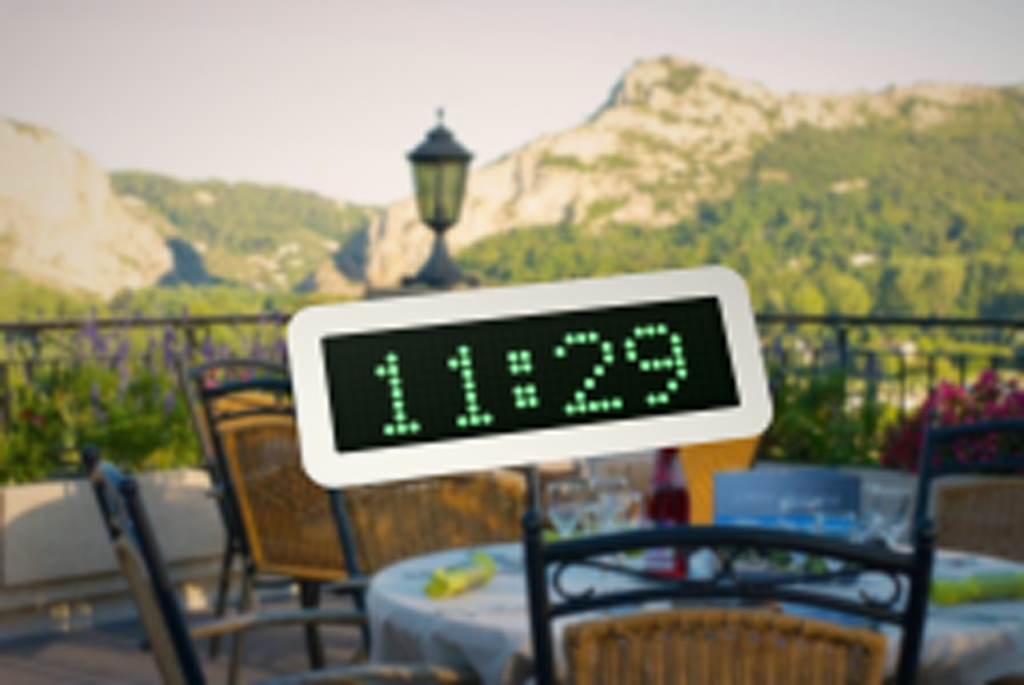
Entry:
11h29
